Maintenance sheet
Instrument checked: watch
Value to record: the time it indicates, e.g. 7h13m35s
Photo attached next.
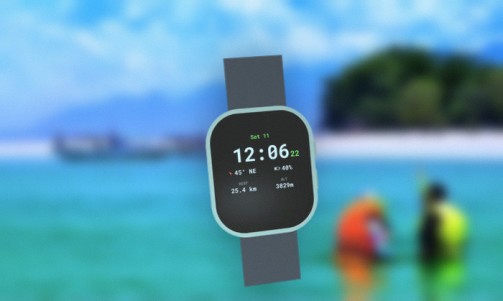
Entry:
12h06m22s
